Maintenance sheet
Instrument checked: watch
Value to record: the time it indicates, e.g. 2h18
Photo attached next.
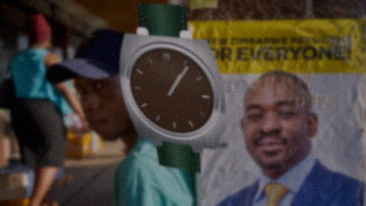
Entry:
1h06
